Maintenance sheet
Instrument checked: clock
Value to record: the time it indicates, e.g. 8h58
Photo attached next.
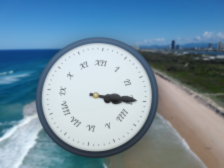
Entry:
3h15
